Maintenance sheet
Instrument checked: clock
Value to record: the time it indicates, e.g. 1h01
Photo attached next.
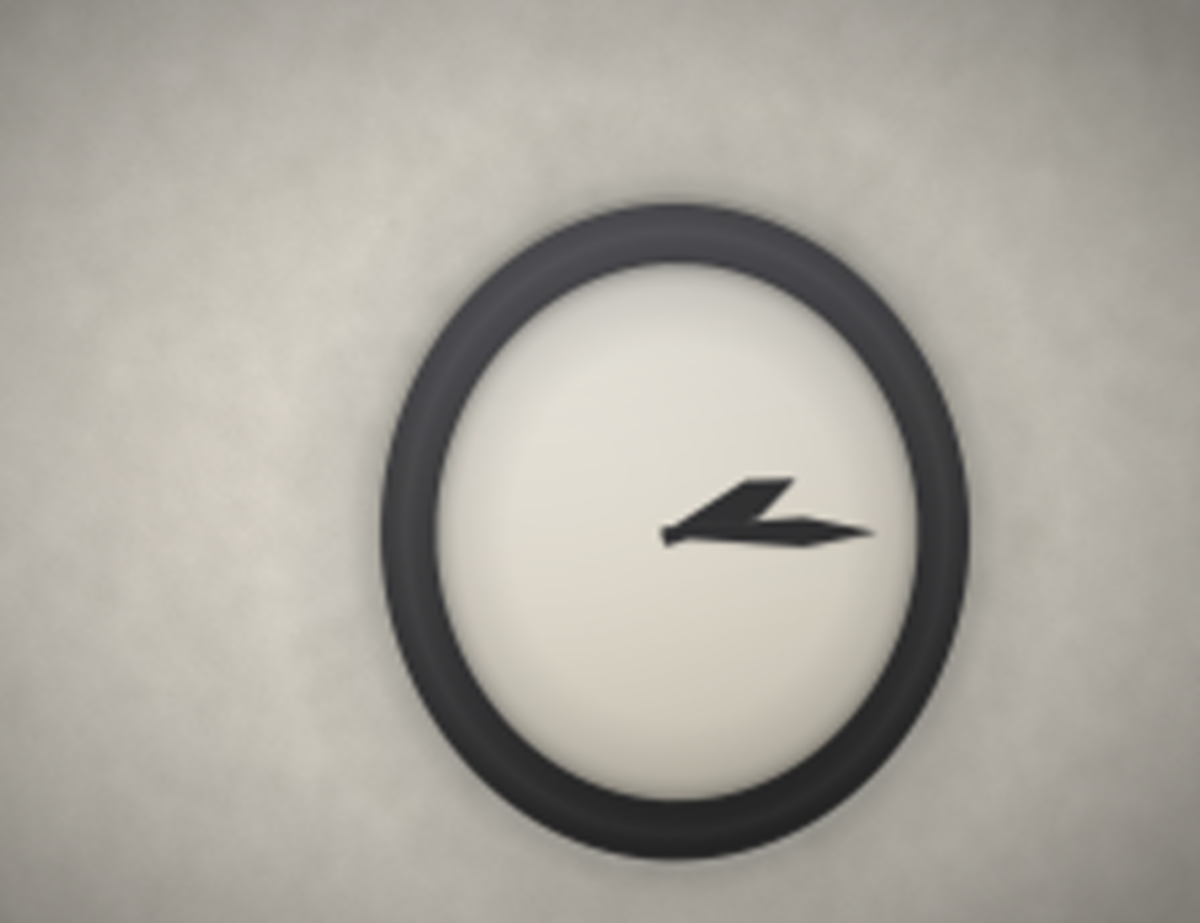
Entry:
2h15
